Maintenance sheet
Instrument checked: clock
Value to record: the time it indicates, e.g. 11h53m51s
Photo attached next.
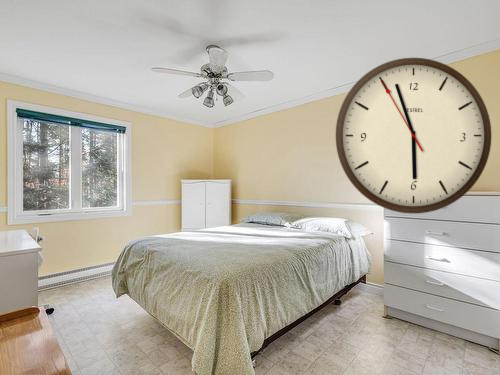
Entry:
5h56m55s
